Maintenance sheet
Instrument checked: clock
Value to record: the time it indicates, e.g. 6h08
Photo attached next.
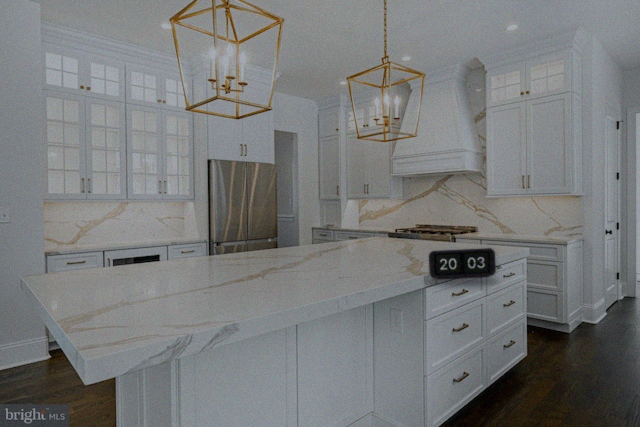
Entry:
20h03
